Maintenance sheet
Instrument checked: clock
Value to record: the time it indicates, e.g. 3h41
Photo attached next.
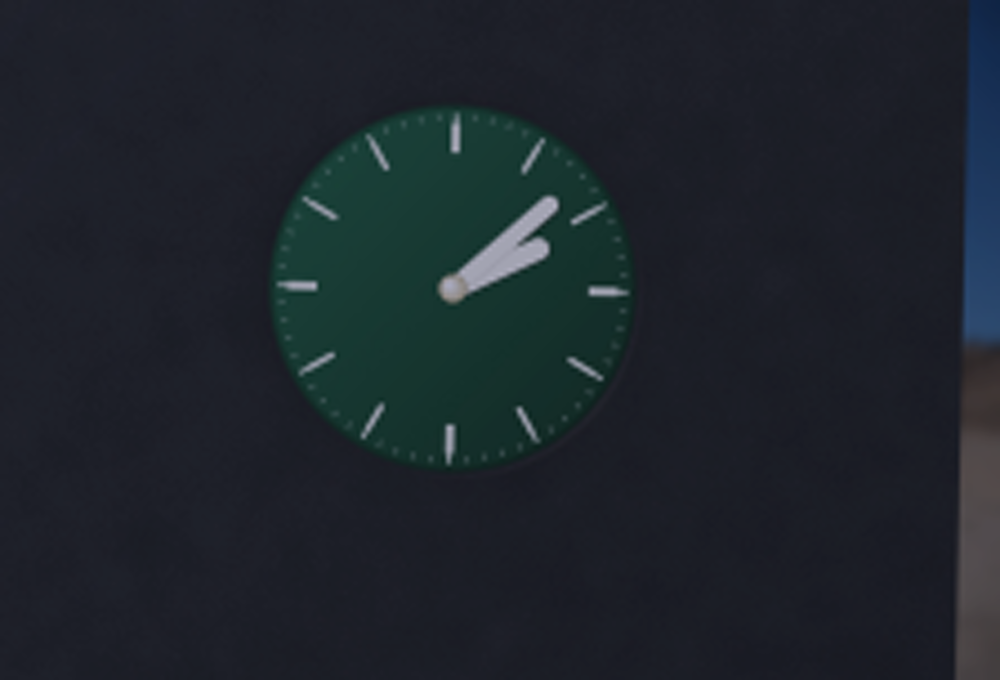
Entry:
2h08
